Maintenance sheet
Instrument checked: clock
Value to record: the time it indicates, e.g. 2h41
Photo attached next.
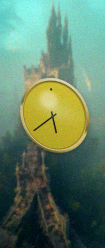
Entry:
5h39
